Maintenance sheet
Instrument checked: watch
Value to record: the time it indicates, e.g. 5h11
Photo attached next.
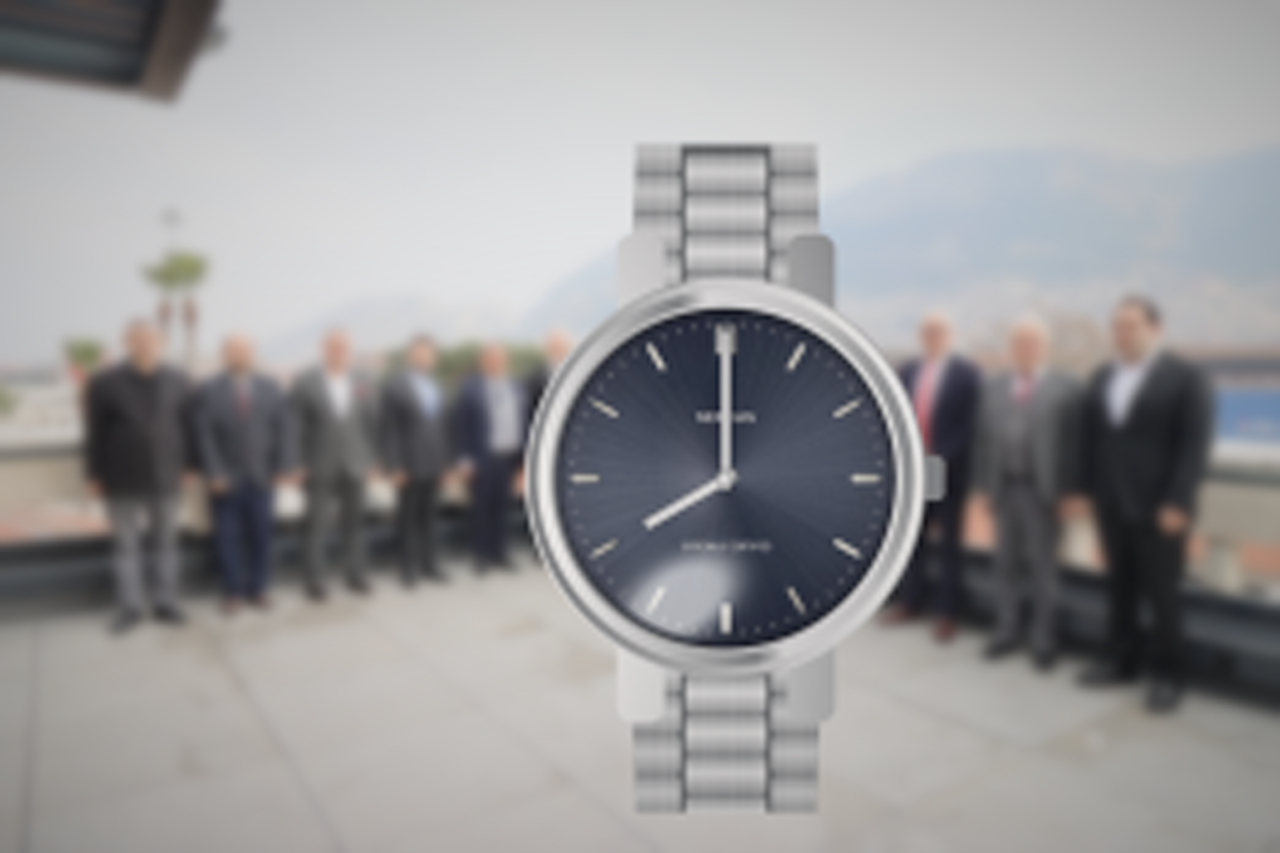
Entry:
8h00
